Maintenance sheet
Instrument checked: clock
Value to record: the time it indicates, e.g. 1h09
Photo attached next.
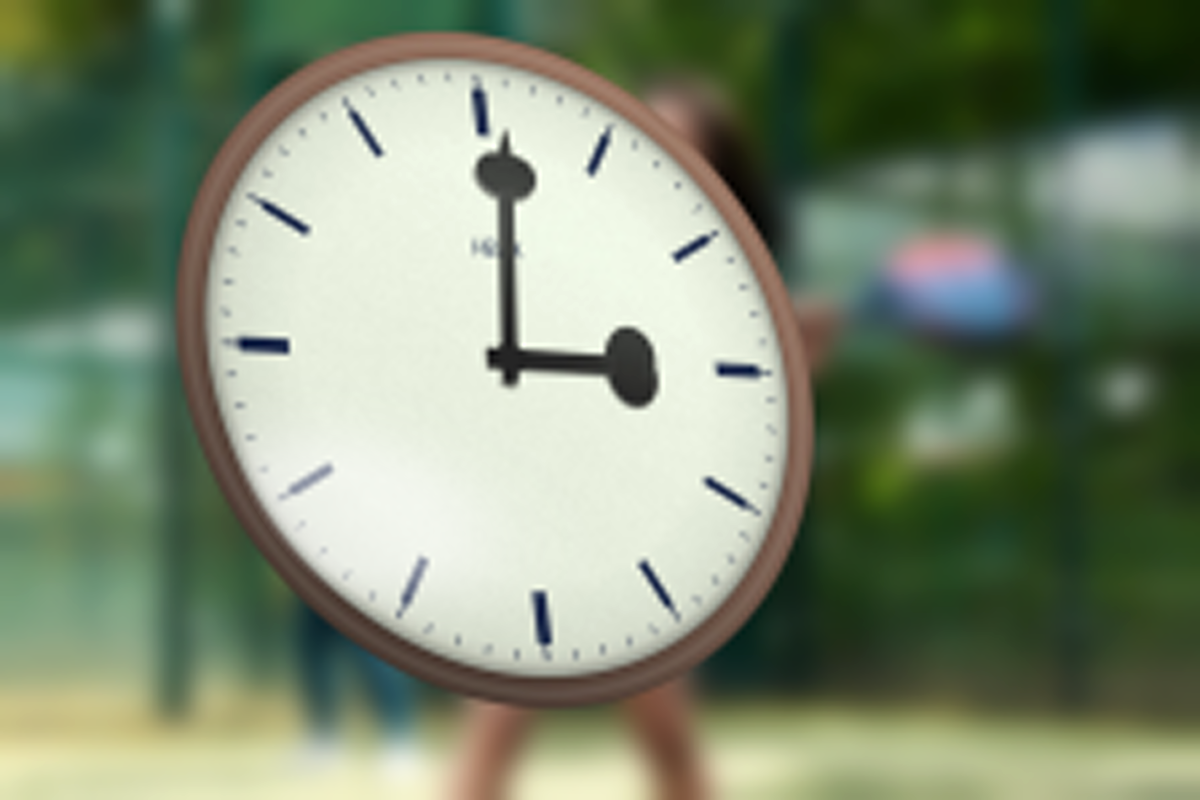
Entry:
3h01
